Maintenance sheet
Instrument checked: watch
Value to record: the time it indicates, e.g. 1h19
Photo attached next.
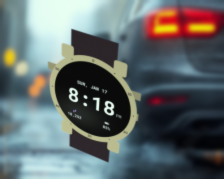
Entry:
8h18
